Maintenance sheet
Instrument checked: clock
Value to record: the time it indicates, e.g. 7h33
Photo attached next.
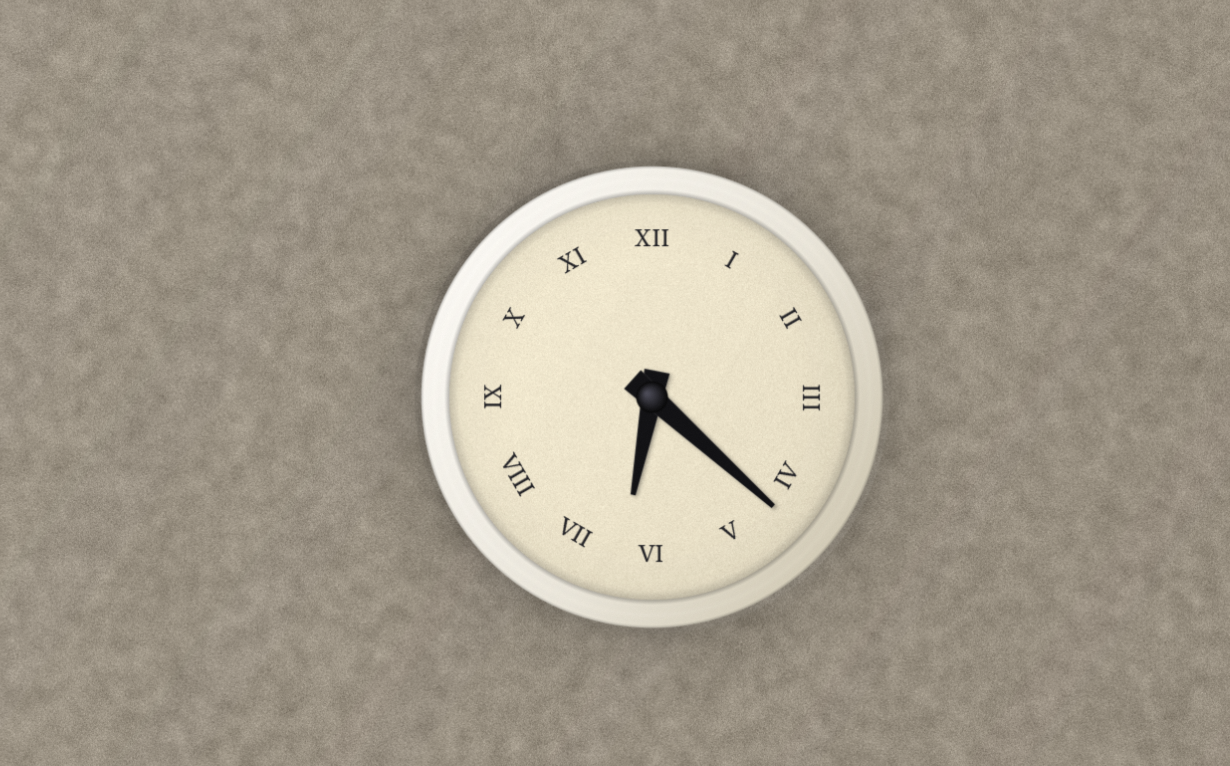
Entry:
6h22
